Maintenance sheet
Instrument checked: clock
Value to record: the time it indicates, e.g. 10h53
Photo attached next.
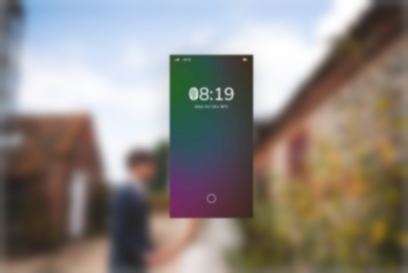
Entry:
8h19
